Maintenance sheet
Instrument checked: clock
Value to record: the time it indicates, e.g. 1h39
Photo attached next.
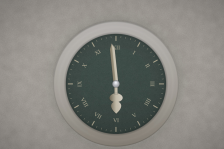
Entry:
5h59
